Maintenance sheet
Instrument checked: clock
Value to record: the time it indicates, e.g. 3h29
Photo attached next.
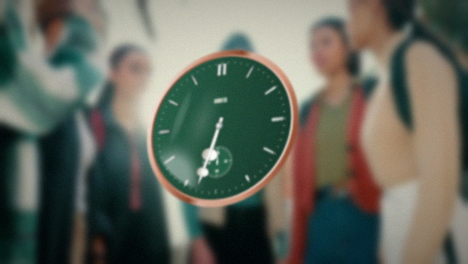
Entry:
6h33
